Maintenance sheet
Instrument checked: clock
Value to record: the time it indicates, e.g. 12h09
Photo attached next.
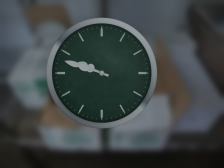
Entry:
9h48
